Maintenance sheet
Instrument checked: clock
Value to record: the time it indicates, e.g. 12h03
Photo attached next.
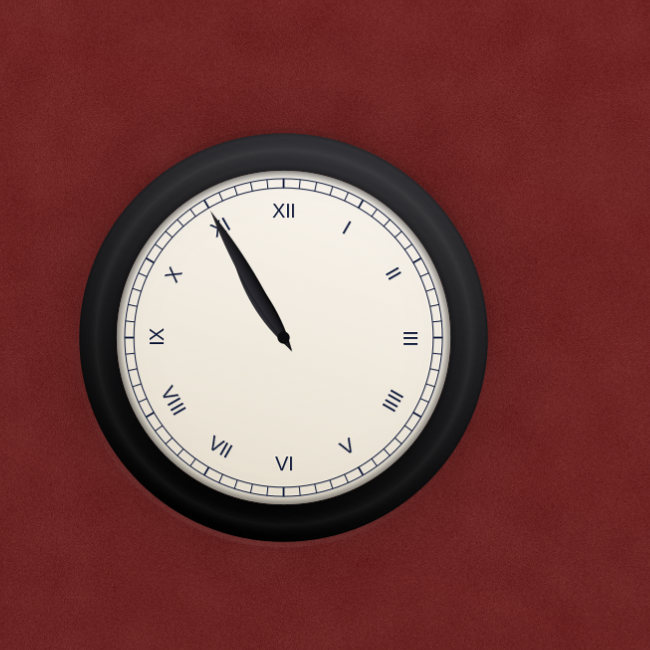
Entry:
10h55
